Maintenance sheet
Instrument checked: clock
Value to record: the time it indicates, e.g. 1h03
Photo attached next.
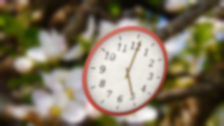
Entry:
5h01
